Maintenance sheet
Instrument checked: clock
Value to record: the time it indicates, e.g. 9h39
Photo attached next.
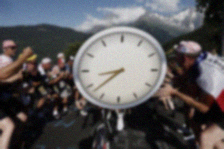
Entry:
8h38
